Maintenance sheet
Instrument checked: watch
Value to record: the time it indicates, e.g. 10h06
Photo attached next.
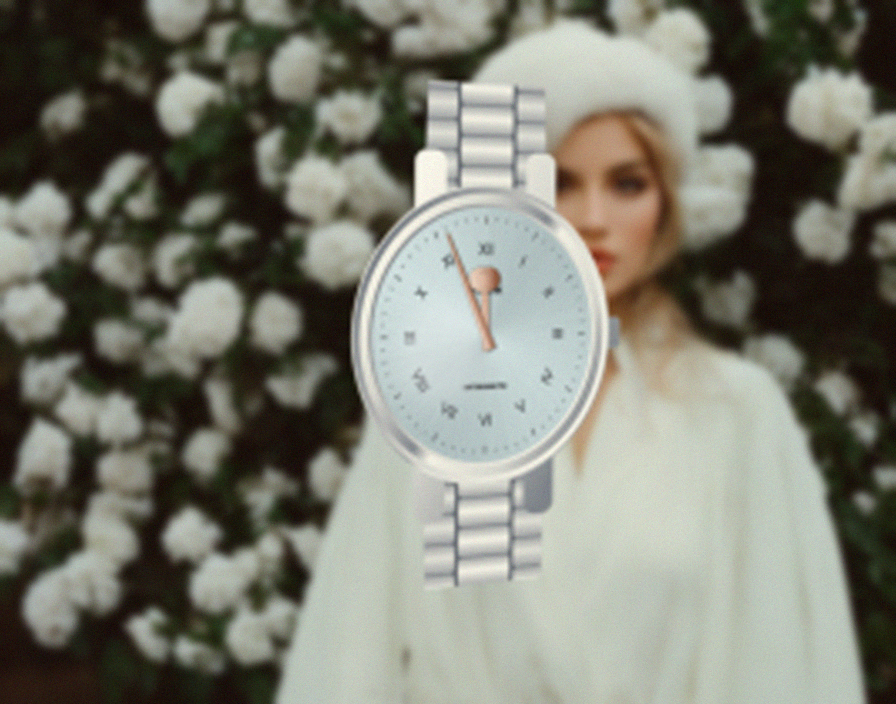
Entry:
11h56
